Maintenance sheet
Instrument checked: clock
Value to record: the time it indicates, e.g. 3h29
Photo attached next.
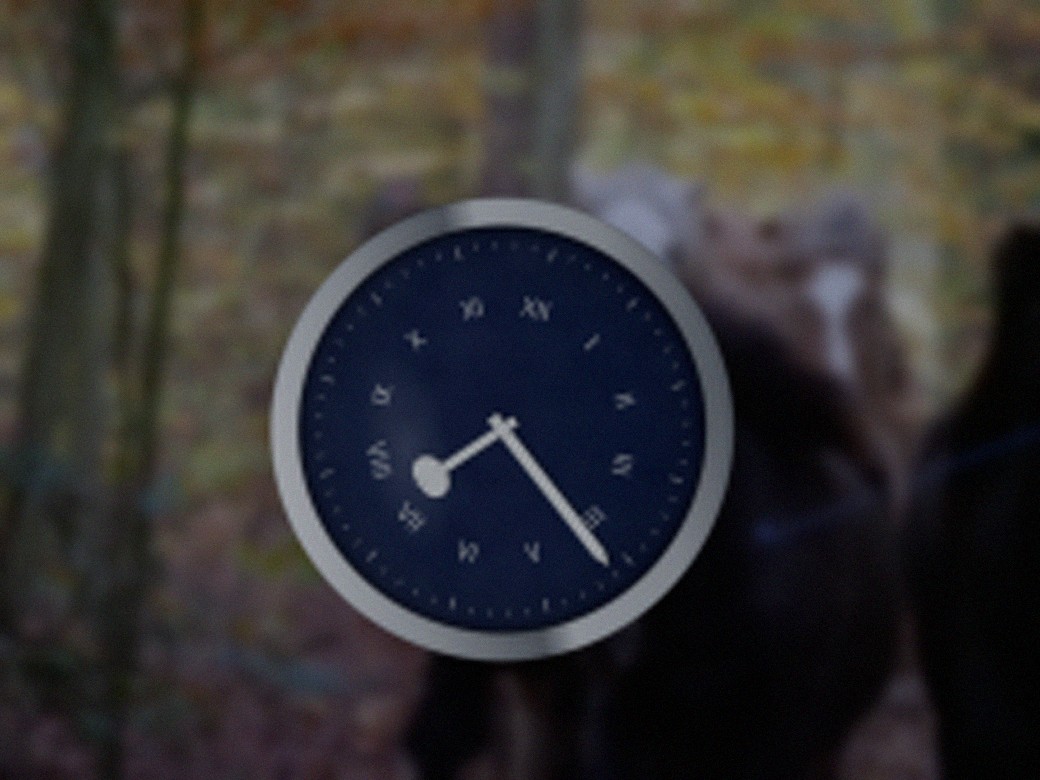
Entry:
7h21
